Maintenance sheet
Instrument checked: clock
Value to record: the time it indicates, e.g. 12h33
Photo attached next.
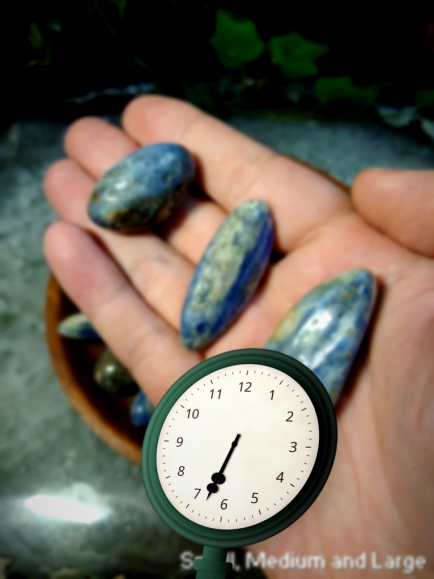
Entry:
6h33
